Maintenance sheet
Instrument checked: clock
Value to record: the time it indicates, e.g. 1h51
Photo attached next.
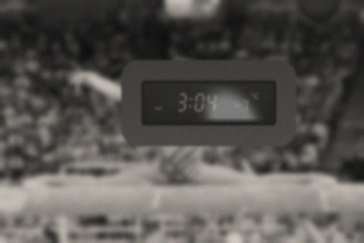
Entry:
3h04
